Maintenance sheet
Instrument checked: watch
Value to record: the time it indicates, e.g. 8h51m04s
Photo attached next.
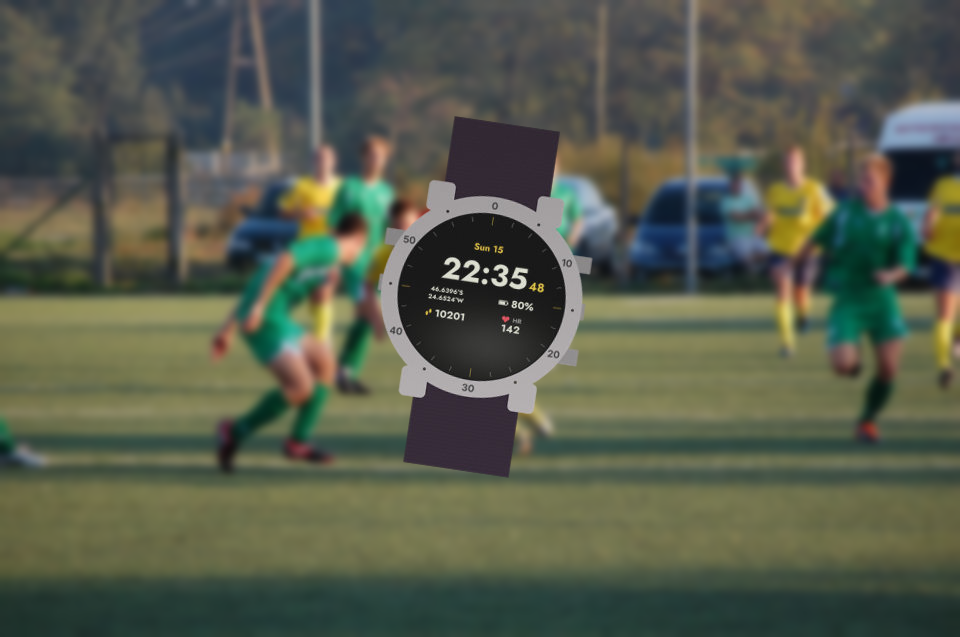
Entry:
22h35m48s
